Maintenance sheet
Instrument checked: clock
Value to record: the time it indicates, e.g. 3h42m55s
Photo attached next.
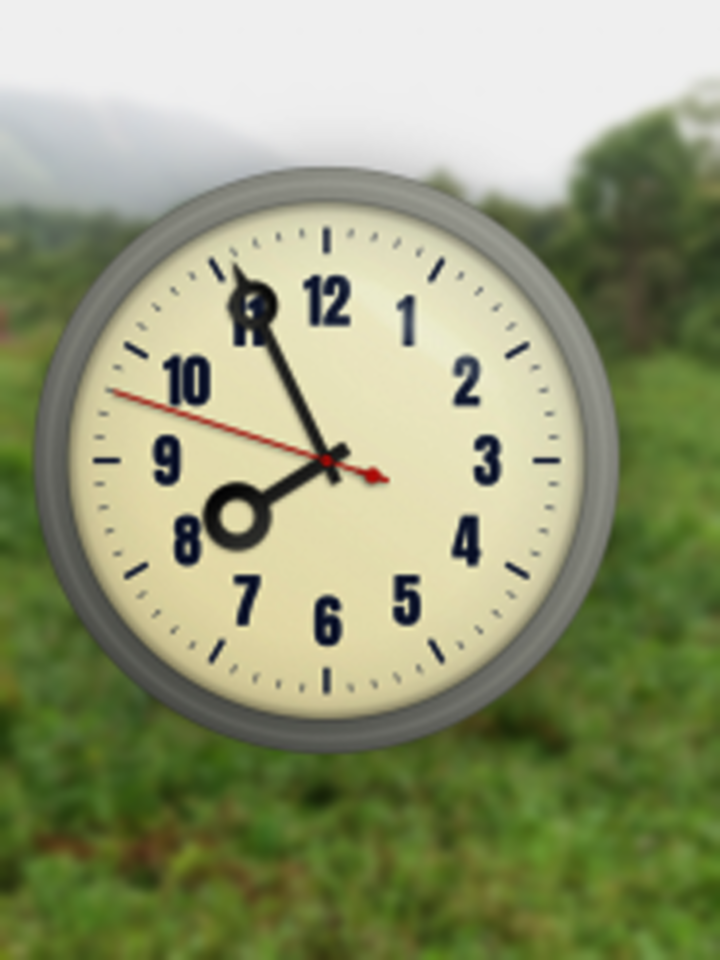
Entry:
7h55m48s
